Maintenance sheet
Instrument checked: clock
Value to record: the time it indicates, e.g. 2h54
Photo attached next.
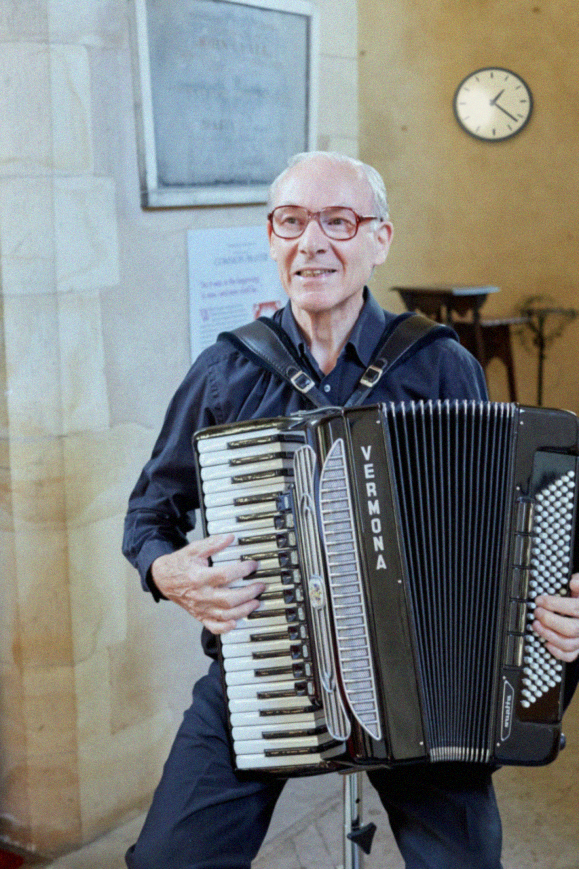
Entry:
1h22
